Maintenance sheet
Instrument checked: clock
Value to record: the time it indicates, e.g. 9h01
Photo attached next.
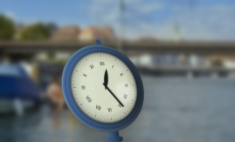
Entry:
12h24
